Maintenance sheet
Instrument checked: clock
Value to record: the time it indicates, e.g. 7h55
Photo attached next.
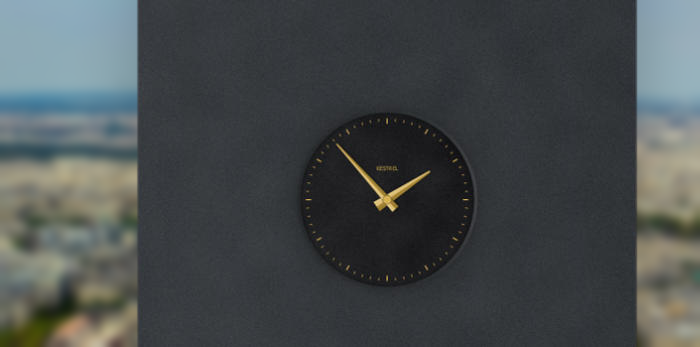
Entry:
1h53
